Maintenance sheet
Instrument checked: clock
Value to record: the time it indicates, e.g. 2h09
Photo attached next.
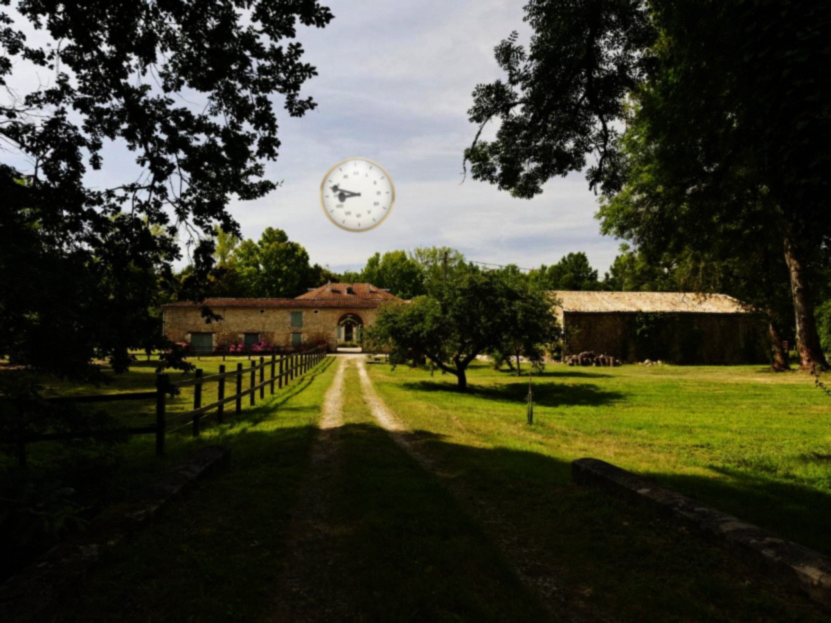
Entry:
8h48
